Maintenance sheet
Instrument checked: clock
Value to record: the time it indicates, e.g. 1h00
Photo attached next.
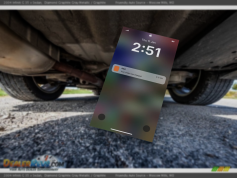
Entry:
2h51
